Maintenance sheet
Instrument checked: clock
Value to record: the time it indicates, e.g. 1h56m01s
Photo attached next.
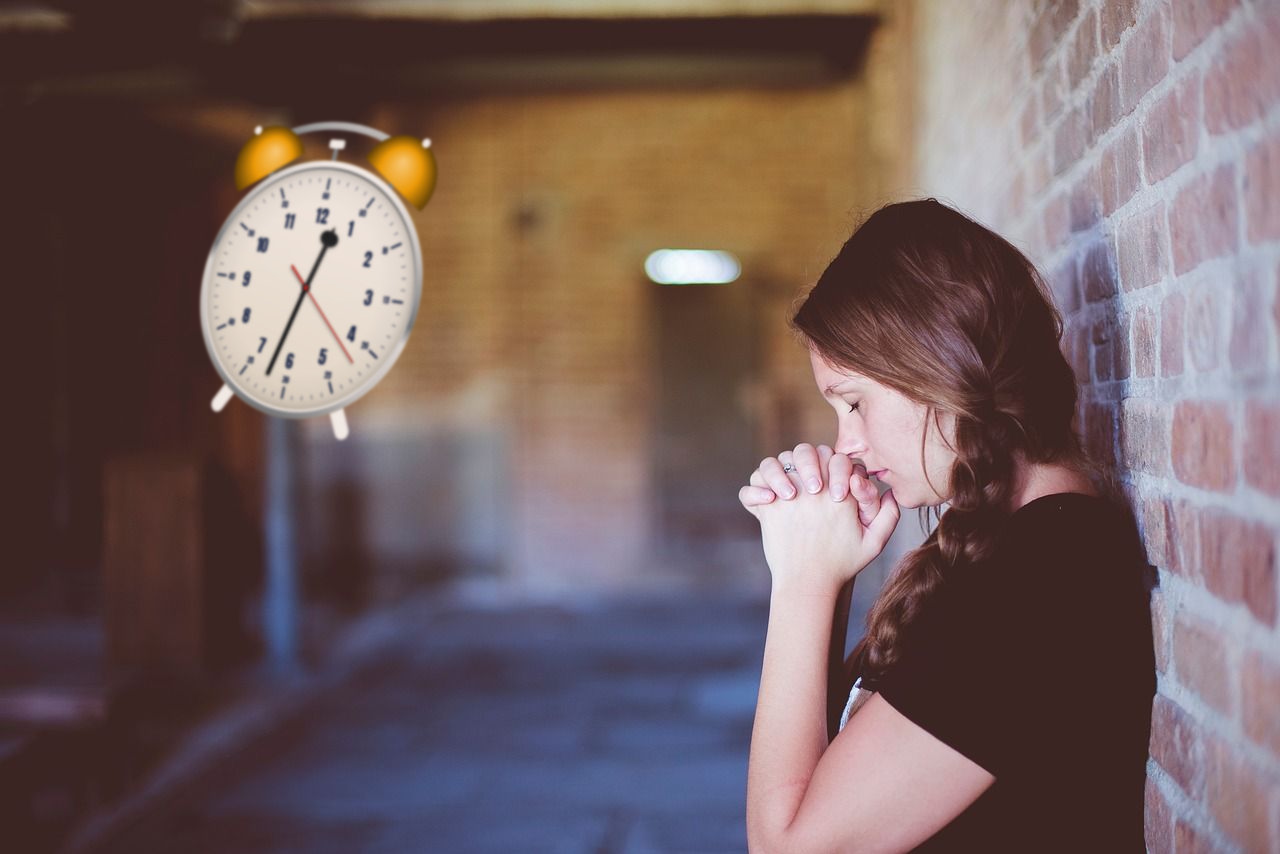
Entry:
12h32m22s
